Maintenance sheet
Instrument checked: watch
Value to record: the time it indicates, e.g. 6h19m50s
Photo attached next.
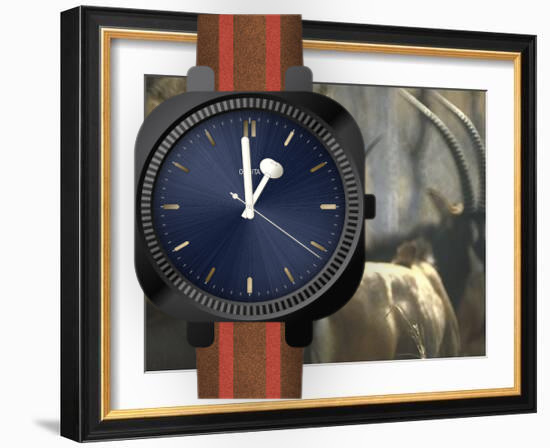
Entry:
12h59m21s
